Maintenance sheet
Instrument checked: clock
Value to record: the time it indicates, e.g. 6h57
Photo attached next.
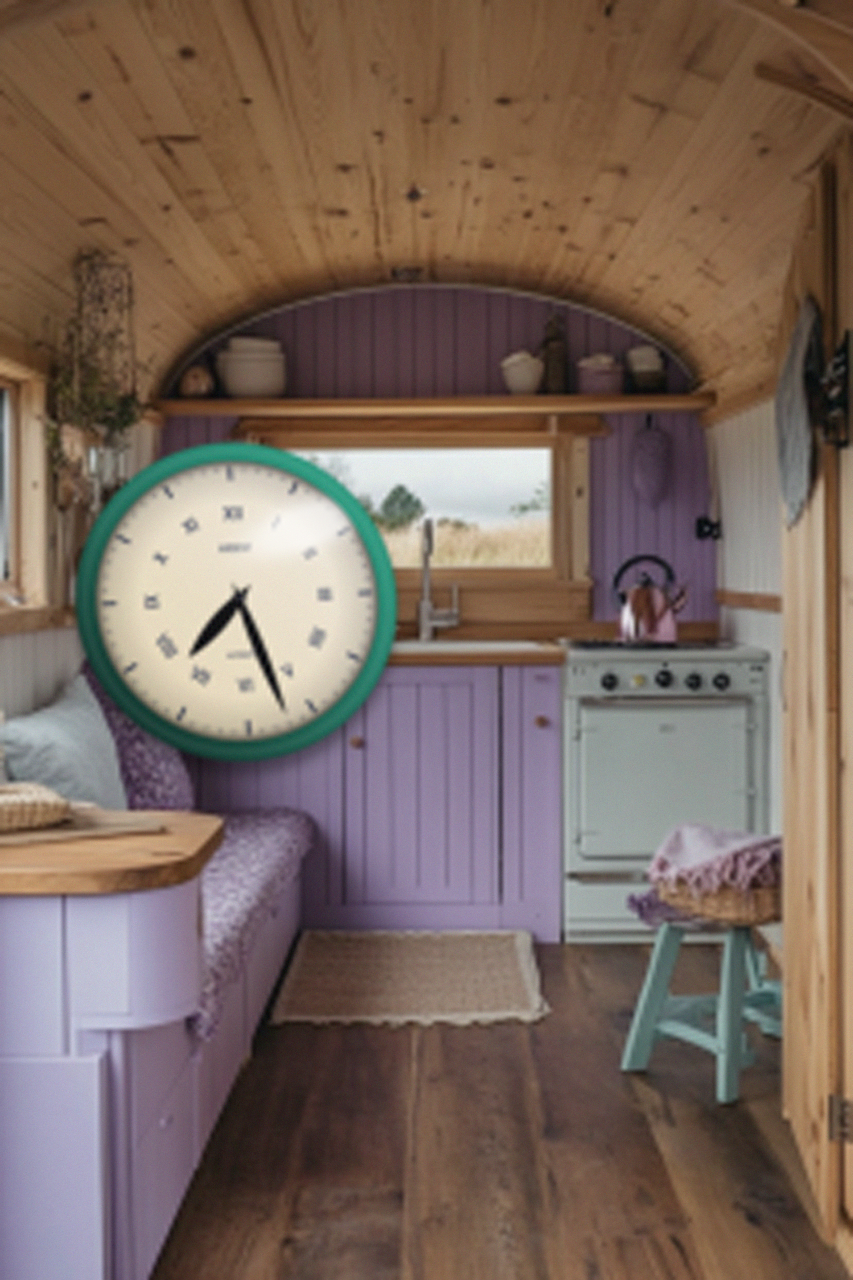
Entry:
7h27
